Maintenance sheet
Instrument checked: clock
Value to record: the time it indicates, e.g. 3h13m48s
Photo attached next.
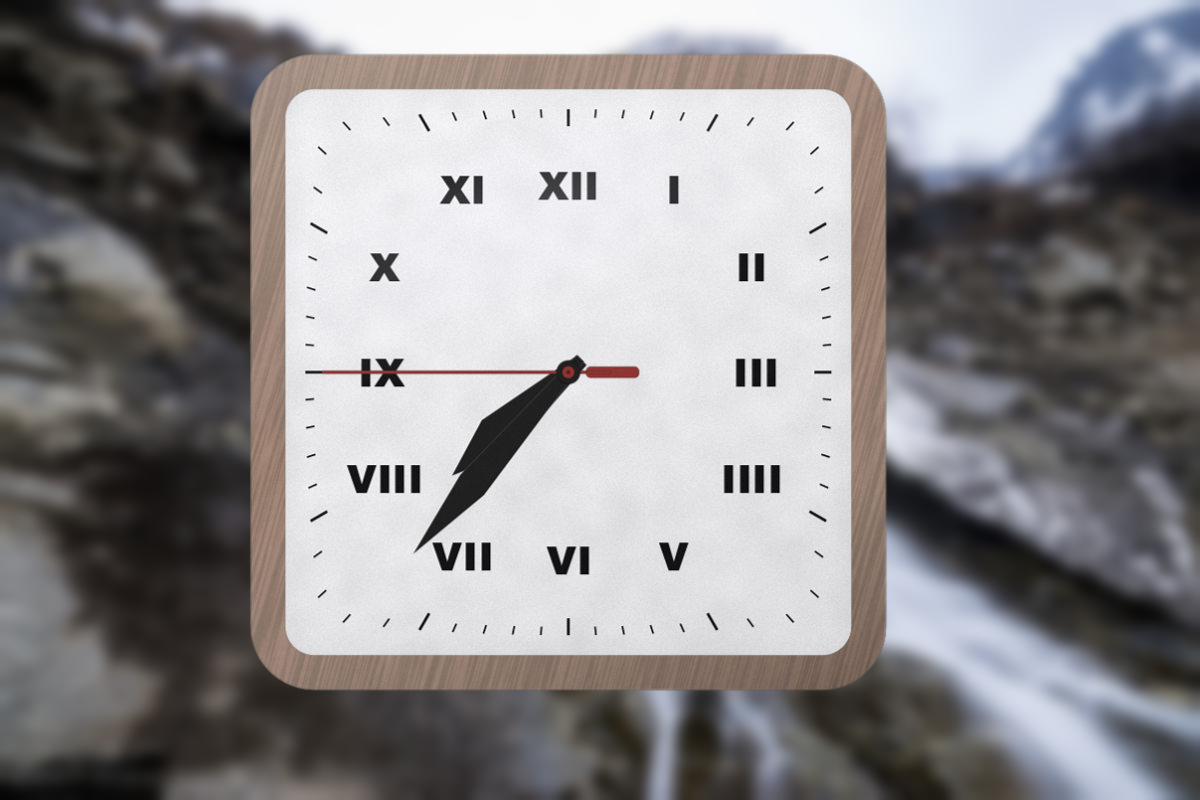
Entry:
7h36m45s
